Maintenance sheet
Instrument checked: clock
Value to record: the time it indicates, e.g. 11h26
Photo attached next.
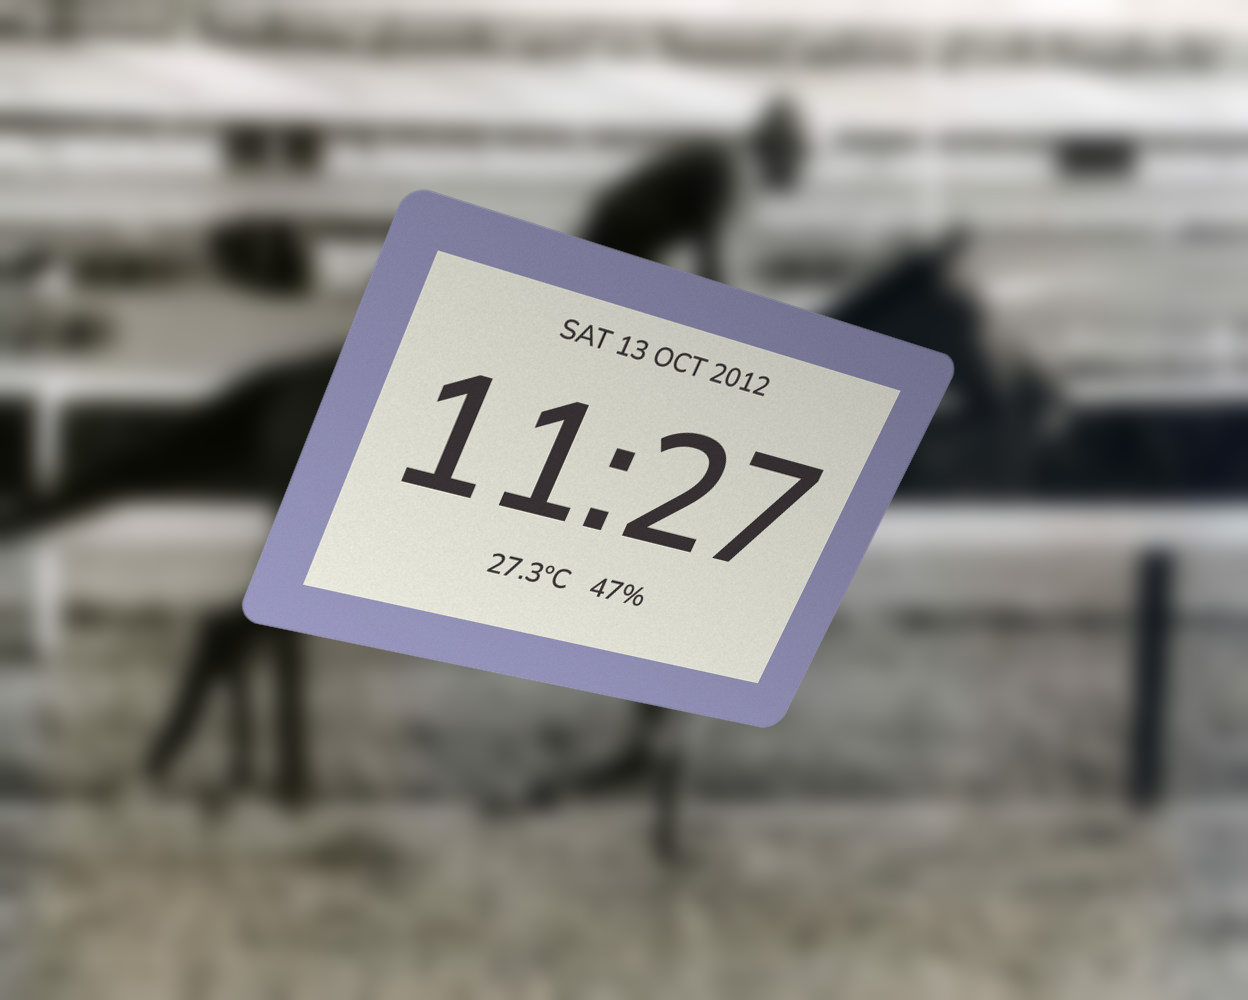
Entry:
11h27
